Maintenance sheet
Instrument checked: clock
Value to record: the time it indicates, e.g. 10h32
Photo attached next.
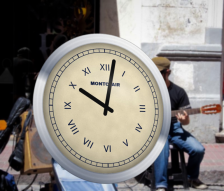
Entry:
10h02
